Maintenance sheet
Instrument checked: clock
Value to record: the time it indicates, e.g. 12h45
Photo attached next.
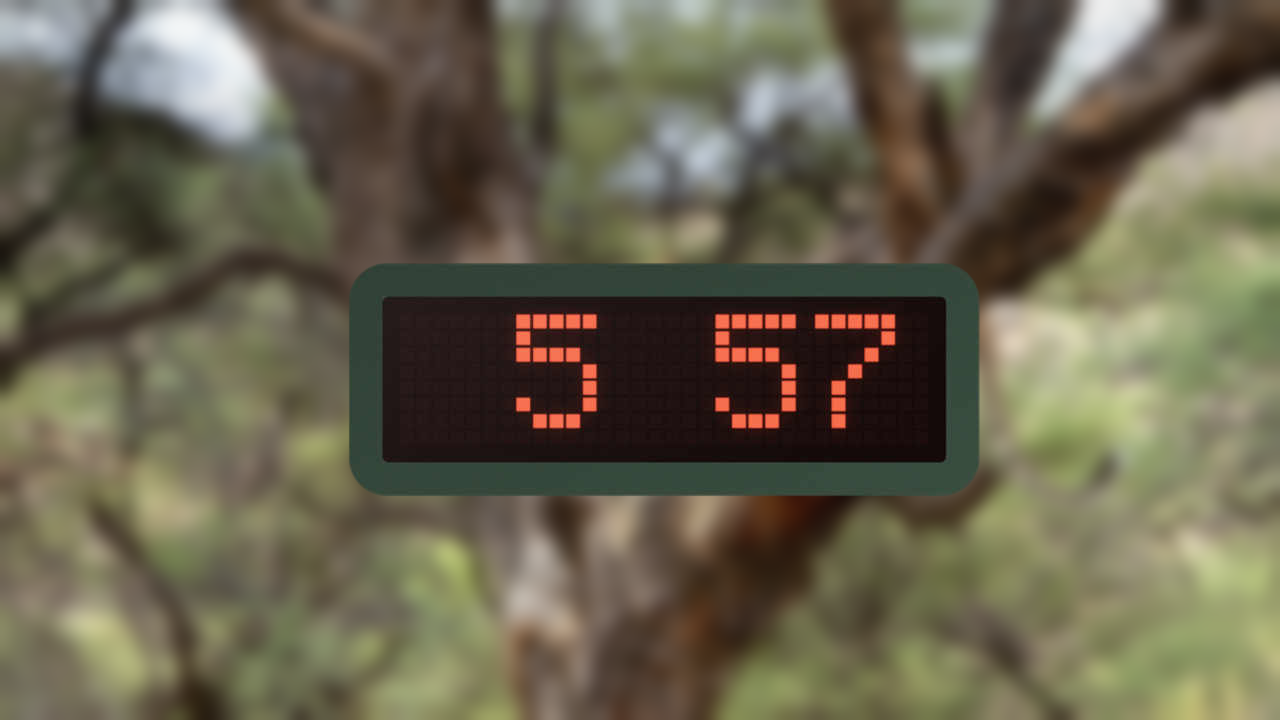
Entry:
5h57
